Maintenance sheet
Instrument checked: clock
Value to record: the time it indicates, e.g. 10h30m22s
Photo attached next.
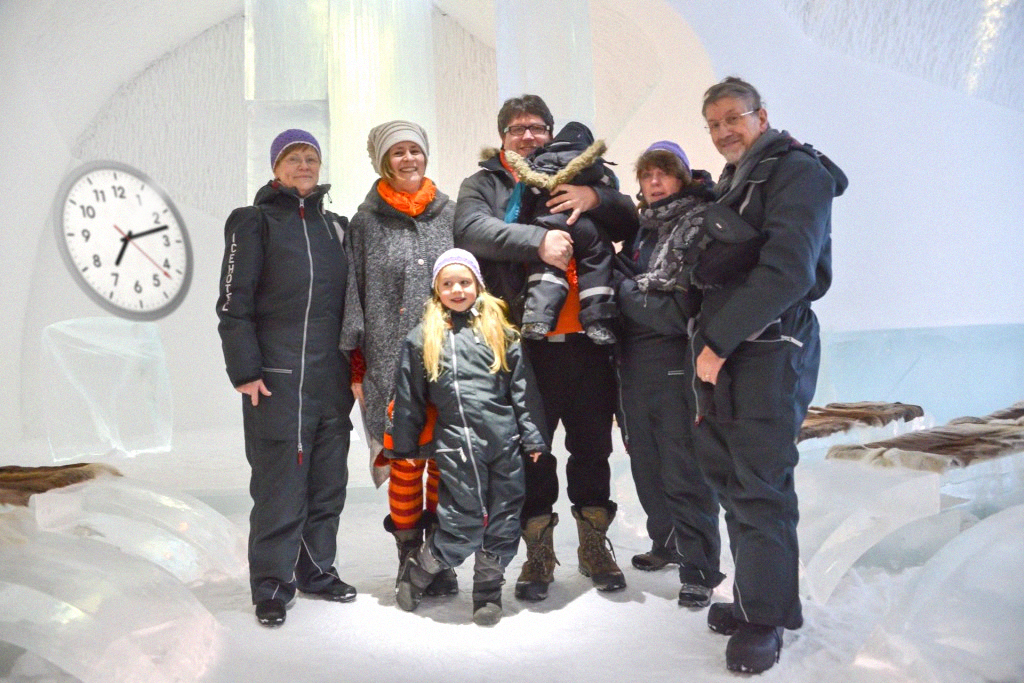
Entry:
7h12m22s
